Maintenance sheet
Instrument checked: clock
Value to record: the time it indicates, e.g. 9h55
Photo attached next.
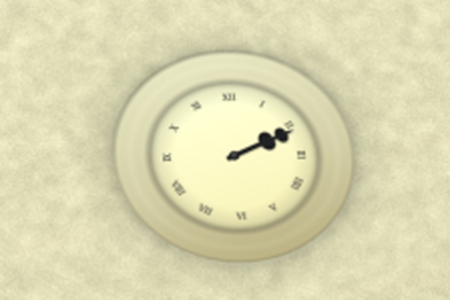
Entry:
2h11
